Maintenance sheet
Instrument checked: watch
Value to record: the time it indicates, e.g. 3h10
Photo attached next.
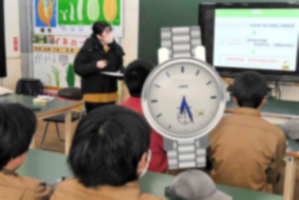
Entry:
6h27
